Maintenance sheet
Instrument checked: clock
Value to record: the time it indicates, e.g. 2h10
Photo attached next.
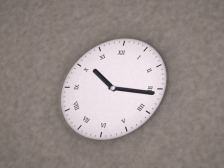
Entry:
10h16
